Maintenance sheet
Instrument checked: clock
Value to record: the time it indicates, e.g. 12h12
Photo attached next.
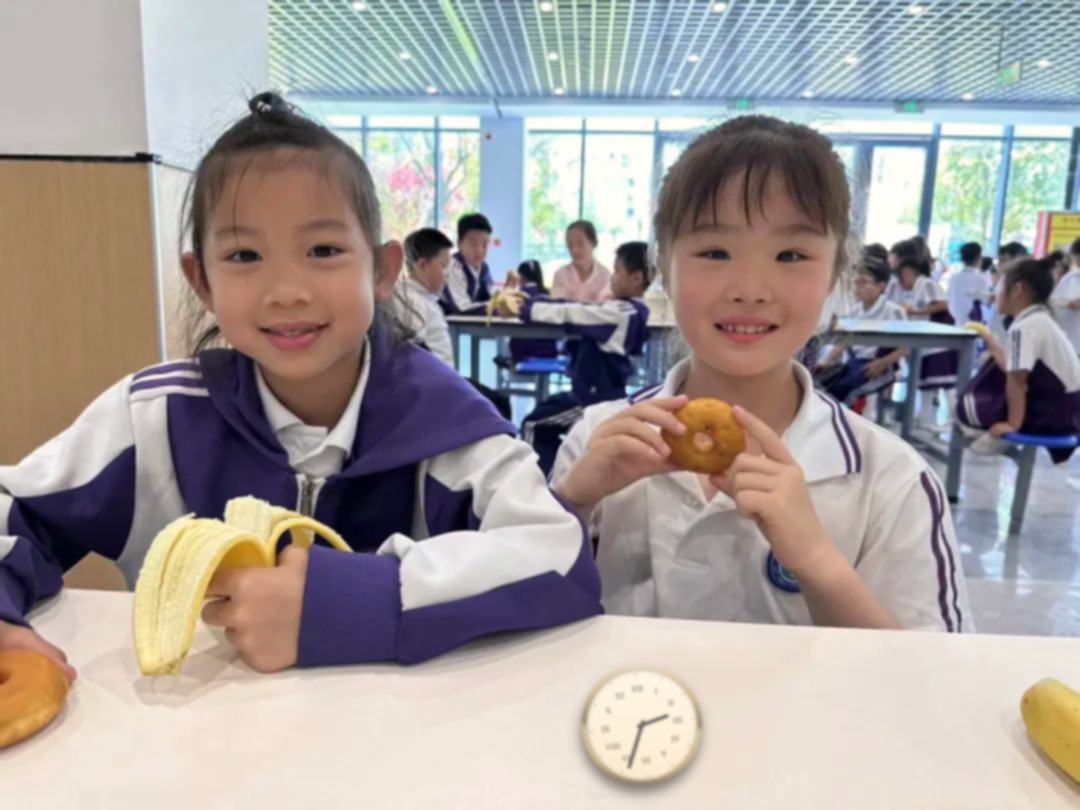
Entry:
2h34
